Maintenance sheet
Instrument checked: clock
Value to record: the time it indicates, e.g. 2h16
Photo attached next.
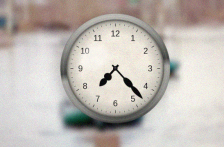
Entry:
7h23
